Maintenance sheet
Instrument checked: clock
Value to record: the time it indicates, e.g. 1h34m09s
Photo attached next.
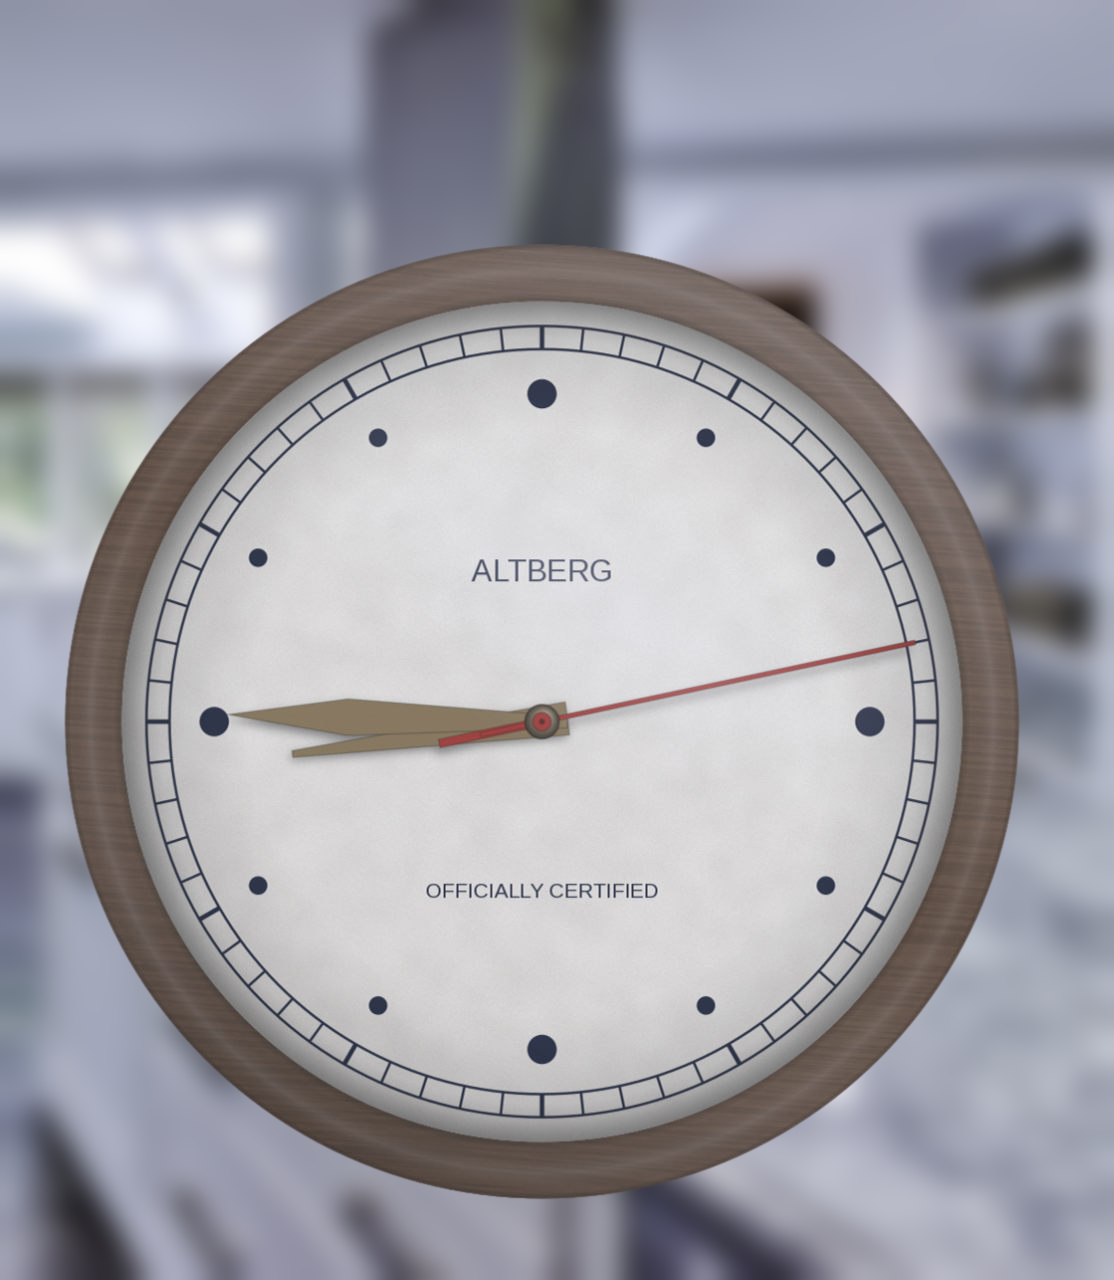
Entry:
8h45m13s
